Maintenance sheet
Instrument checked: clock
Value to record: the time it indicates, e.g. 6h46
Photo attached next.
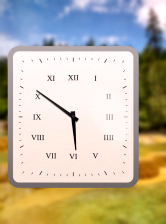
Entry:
5h51
